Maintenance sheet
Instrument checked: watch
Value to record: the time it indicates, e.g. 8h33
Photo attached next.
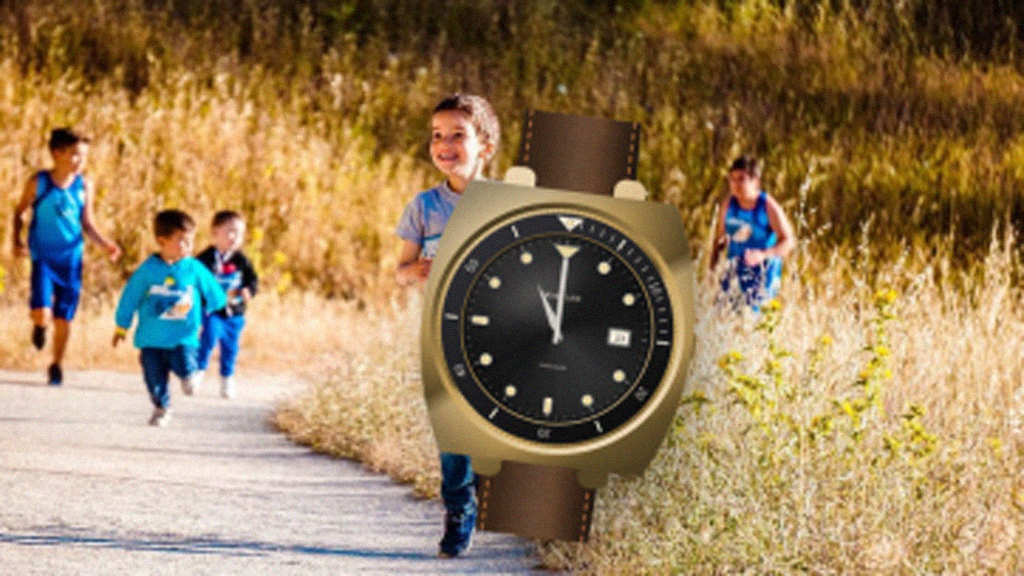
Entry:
11h00
